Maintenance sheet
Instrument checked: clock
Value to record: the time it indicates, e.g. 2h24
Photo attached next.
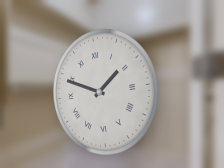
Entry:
1h49
